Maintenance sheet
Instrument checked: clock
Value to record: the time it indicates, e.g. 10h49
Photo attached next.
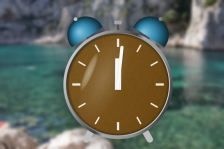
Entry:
12h01
